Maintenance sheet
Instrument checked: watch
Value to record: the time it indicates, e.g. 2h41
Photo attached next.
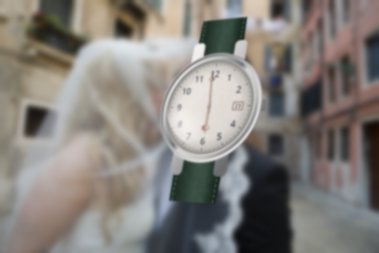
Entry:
5h59
